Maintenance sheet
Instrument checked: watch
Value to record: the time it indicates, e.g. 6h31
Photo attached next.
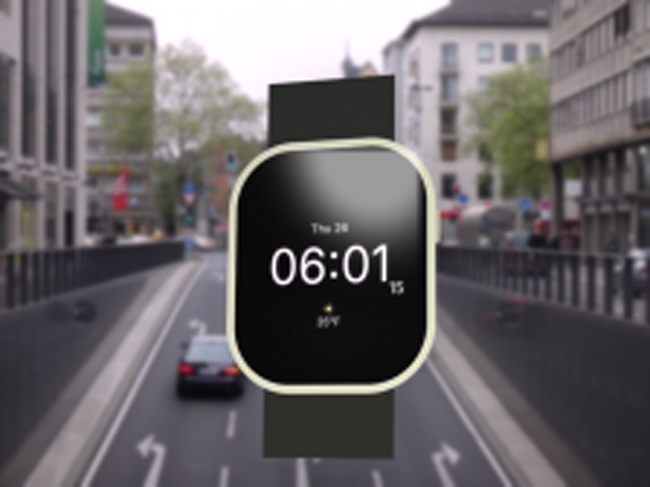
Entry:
6h01
